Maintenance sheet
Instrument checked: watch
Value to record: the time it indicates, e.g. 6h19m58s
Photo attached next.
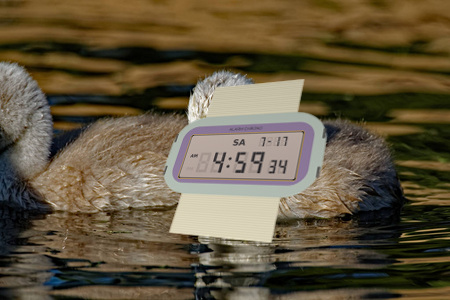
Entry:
4h59m34s
